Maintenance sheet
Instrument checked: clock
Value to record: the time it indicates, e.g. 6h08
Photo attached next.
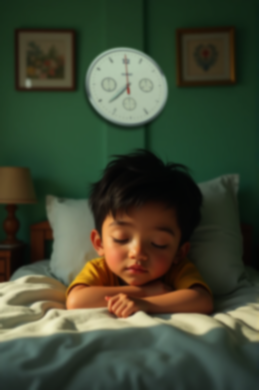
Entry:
7h38
